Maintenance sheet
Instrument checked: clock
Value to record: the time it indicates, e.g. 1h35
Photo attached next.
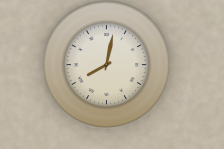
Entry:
8h02
